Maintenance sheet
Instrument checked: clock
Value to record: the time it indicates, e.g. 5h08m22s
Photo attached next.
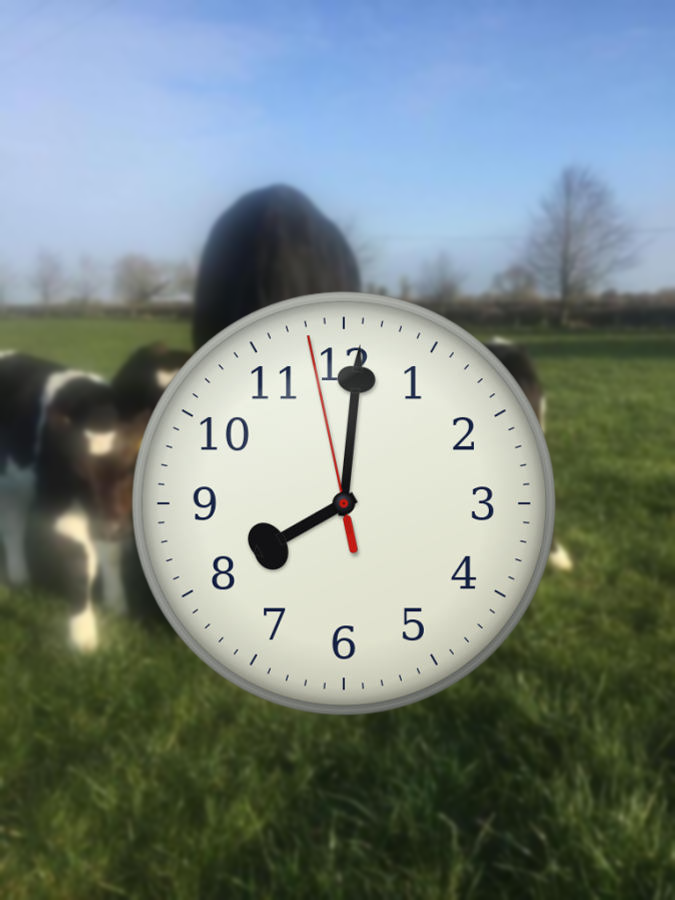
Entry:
8h00m58s
